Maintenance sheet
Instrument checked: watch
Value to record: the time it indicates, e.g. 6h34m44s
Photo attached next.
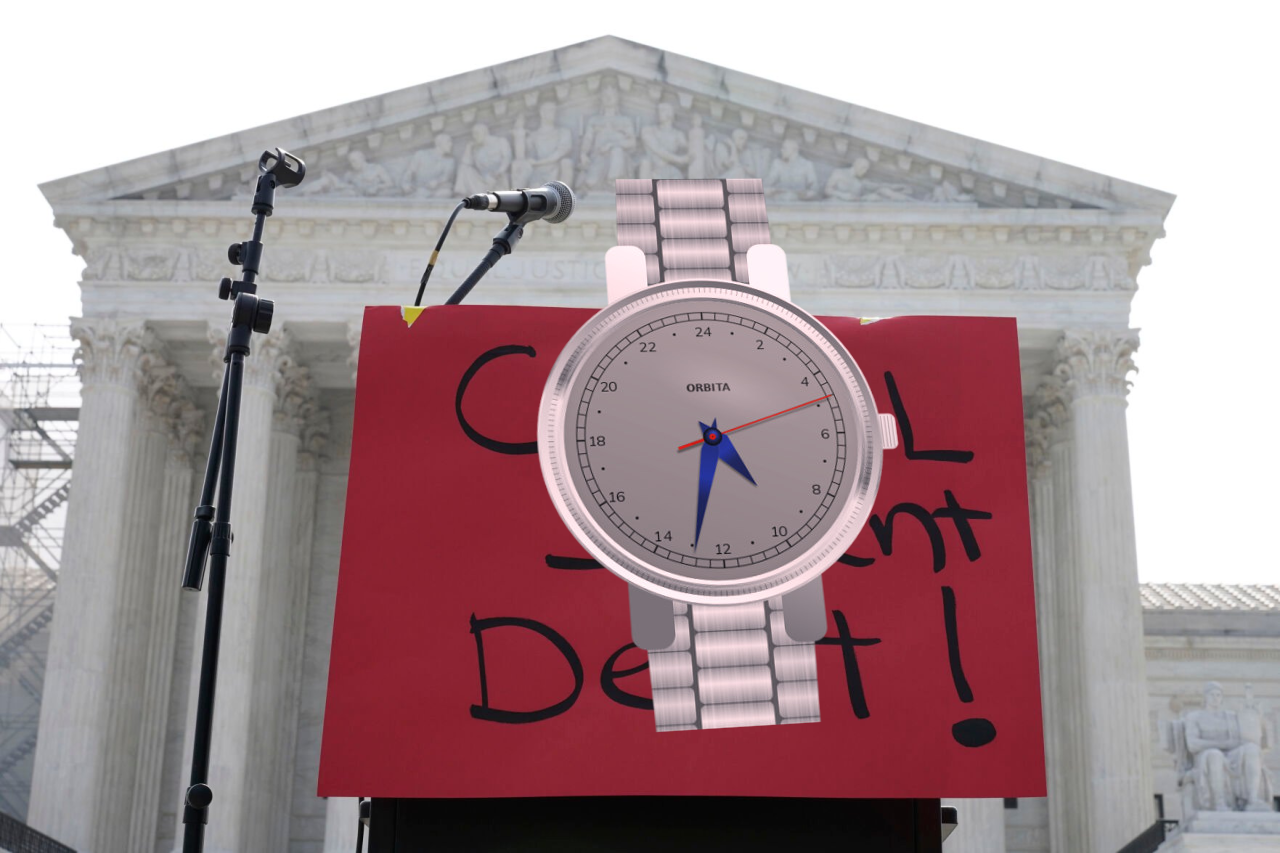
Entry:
9h32m12s
